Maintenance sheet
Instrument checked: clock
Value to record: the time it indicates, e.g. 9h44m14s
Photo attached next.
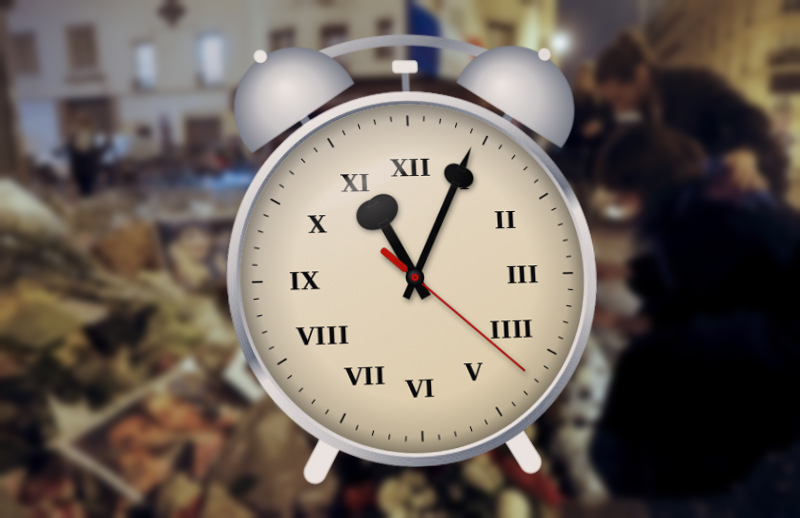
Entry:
11h04m22s
